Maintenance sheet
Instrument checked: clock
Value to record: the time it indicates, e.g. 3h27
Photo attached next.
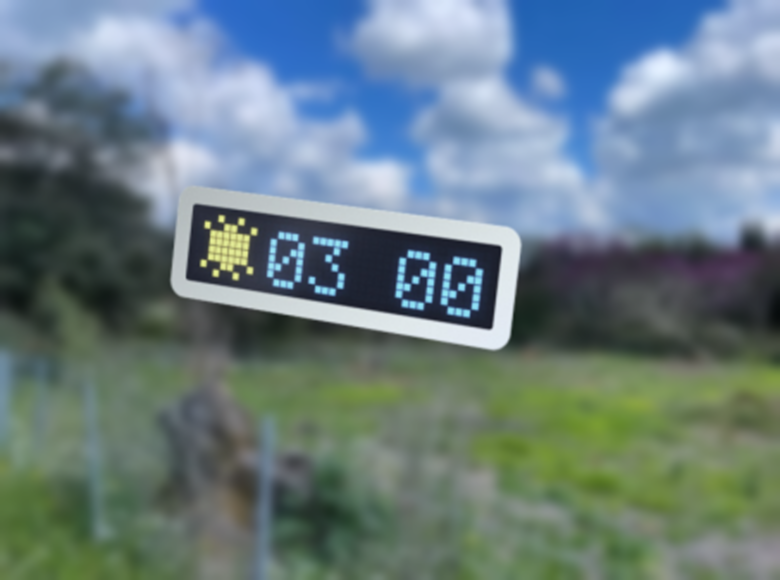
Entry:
3h00
